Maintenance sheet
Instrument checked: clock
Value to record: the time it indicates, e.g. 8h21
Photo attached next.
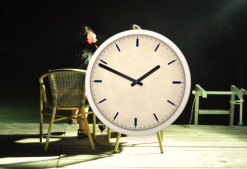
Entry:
1h49
